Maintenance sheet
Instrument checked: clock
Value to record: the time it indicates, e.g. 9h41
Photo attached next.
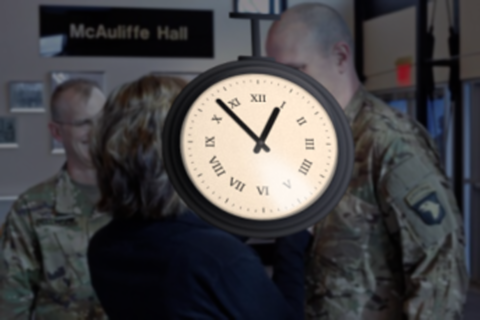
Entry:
12h53
